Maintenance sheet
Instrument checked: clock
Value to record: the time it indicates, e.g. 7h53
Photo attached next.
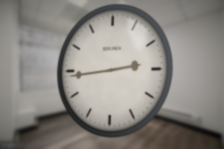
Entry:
2h44
